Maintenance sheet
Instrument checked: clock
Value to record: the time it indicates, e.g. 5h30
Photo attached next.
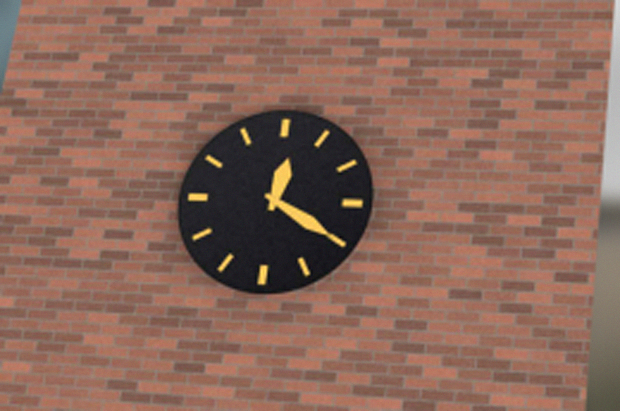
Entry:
12h20
